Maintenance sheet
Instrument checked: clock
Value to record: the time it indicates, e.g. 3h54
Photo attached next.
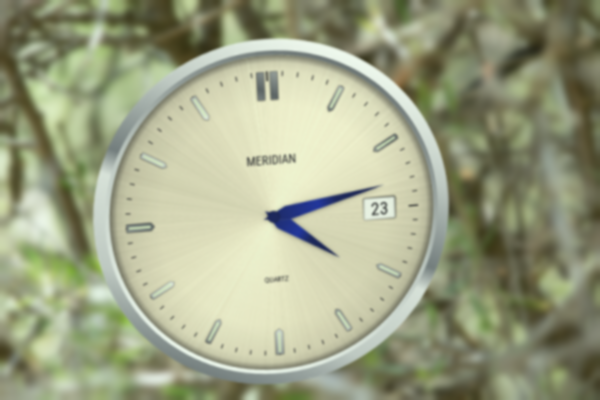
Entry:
4h13
